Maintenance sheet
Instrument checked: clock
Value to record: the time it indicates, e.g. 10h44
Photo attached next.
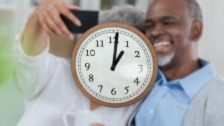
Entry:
1h01
